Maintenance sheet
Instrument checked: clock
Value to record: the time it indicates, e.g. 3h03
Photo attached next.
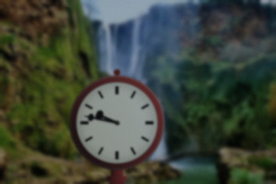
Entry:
9h47
